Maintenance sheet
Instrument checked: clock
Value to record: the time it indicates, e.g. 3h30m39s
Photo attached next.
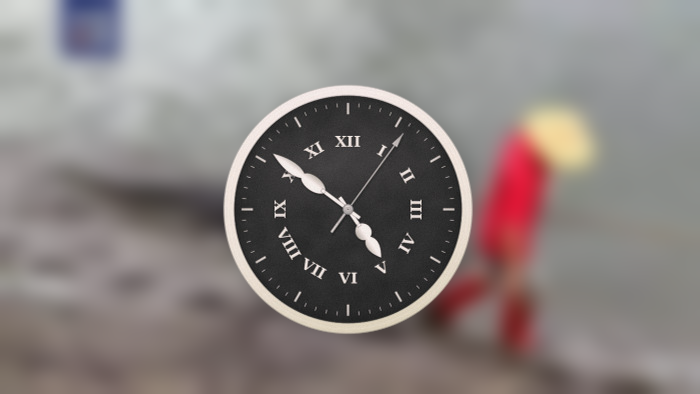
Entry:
4h51m06s
